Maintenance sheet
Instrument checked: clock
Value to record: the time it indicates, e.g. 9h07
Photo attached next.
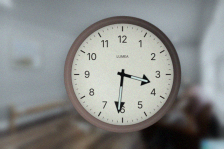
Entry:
3h31
